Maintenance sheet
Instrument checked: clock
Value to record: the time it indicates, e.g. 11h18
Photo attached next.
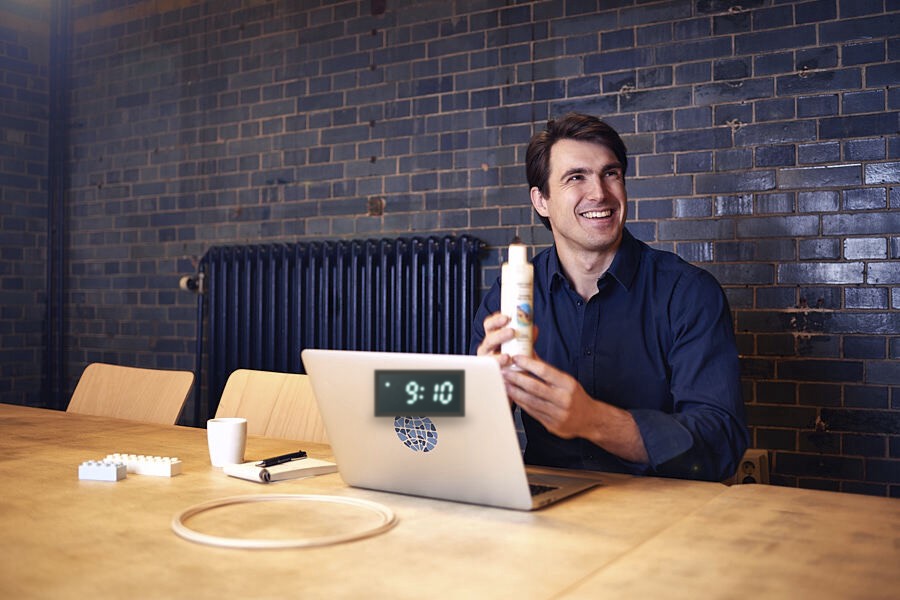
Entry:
9h10
